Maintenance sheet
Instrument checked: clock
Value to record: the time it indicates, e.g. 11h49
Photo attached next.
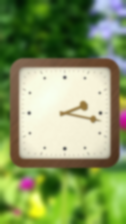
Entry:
2h17
